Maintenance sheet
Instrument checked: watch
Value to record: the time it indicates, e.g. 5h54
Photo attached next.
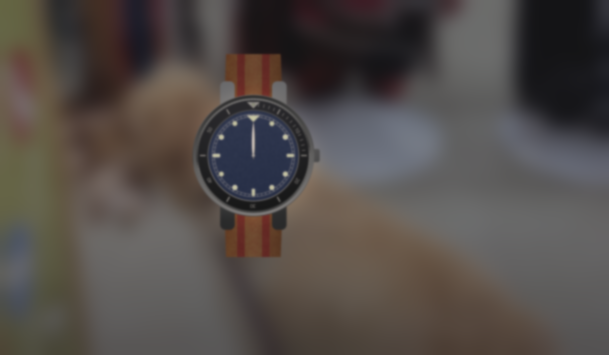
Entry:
12h00
